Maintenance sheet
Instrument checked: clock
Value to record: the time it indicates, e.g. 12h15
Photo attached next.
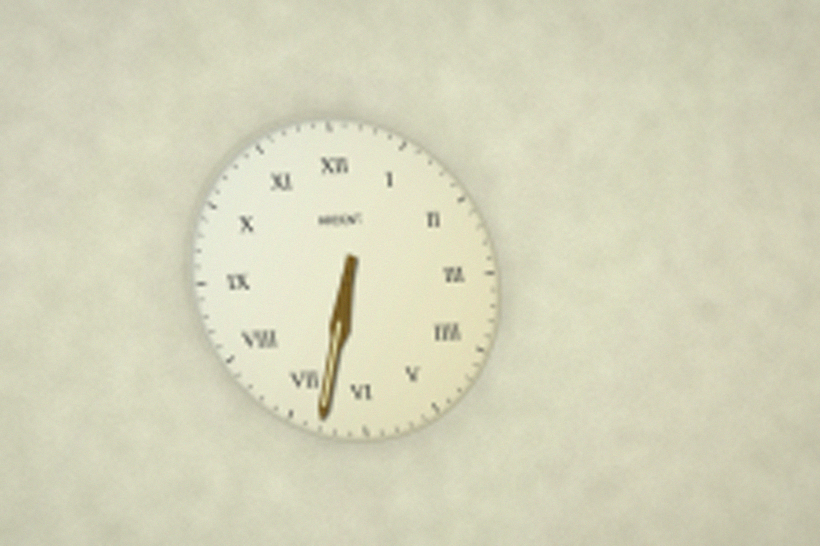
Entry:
6h33
